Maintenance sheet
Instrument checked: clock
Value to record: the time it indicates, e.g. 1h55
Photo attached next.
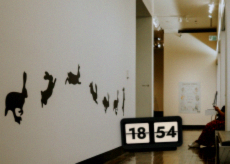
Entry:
18h54
